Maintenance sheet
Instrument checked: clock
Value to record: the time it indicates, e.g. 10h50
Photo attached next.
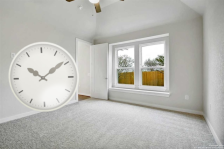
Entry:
10h09
